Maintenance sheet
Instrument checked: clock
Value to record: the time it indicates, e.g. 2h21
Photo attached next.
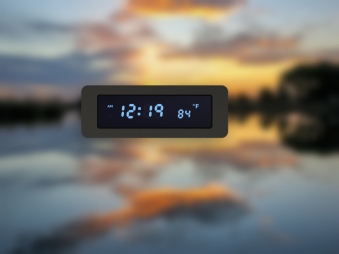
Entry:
12h19
